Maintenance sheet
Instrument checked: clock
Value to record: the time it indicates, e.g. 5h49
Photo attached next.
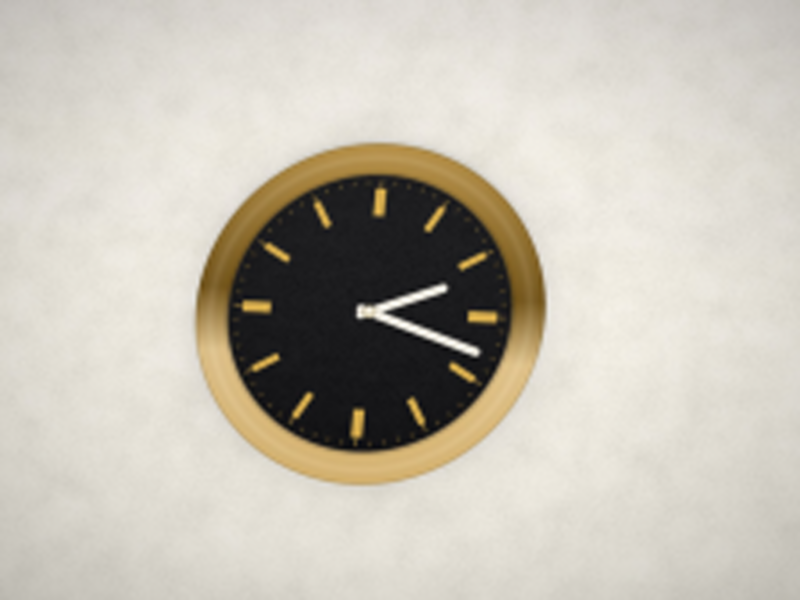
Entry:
2h18
